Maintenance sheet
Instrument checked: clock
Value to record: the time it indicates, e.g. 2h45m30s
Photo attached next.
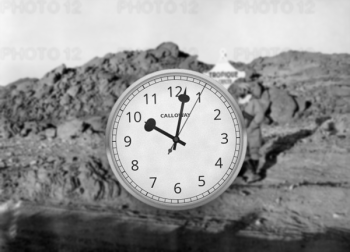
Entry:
10h02m05s
